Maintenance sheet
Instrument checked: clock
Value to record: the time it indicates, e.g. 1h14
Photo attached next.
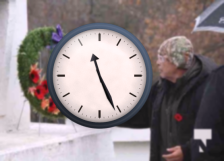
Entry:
11h26
